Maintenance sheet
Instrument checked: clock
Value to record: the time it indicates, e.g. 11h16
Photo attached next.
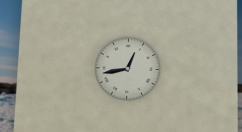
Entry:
12h43
